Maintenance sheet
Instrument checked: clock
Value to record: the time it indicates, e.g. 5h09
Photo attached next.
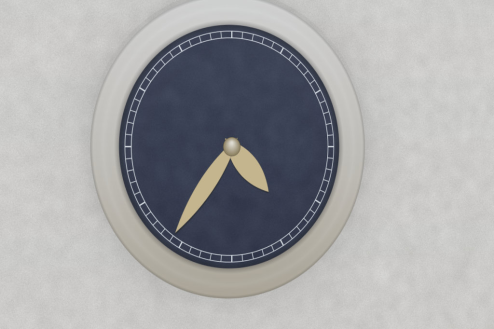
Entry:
4h36
